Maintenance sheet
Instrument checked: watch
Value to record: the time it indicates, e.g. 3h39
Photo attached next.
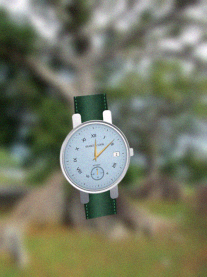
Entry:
12h09
